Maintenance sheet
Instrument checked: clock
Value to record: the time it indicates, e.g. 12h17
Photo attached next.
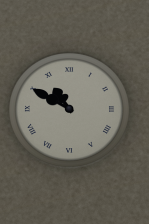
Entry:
10h50
